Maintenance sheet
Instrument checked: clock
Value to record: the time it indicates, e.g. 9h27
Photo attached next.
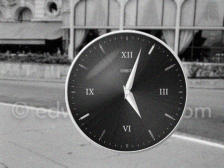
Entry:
5h03
